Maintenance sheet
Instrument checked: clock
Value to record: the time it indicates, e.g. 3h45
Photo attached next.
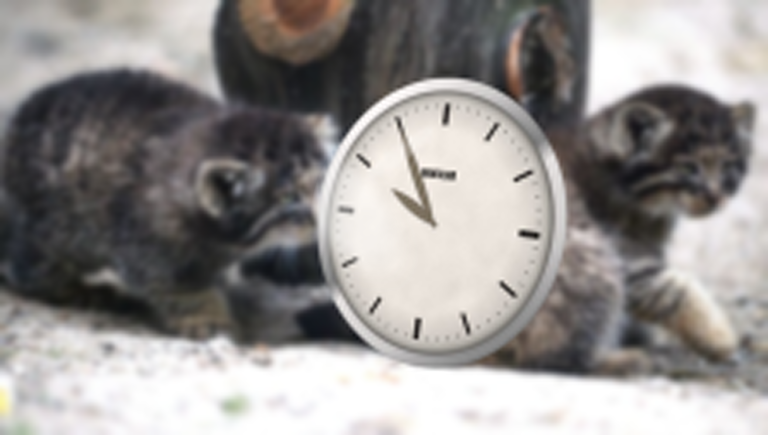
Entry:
9h55
